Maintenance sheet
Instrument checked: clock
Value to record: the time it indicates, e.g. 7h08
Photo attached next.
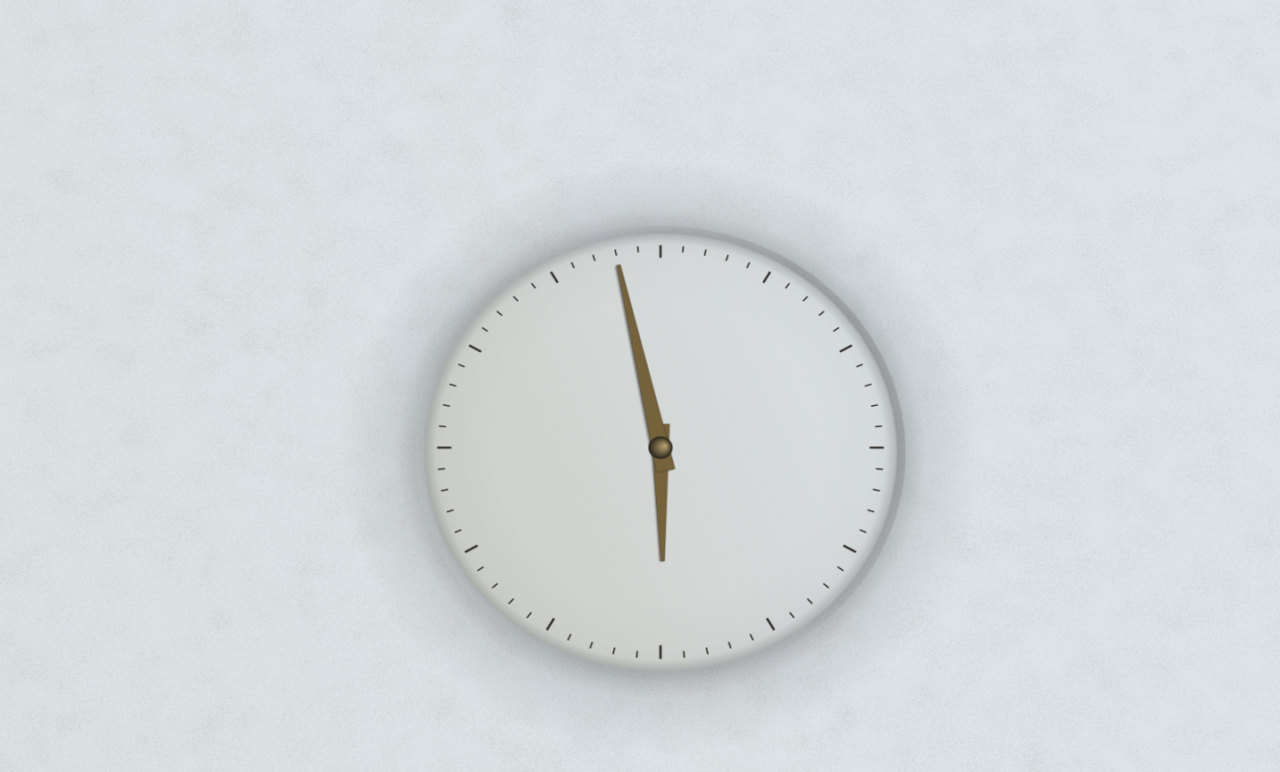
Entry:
5h58
